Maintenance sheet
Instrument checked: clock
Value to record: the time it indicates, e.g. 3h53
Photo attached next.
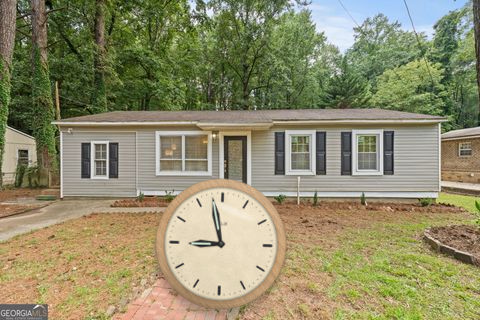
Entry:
8h58
